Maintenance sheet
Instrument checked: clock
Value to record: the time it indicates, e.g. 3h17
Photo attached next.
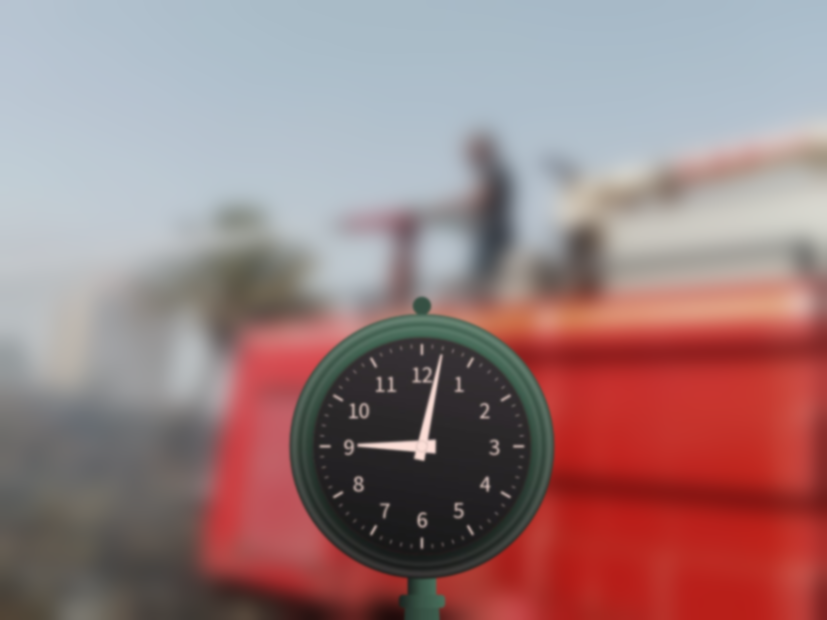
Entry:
9h02
